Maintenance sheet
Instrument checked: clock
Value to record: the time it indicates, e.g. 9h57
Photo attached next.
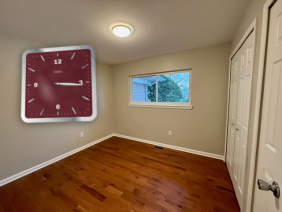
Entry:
3h16
